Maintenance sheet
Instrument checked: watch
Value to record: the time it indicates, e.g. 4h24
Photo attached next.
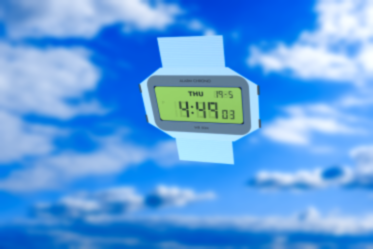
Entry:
4h49
